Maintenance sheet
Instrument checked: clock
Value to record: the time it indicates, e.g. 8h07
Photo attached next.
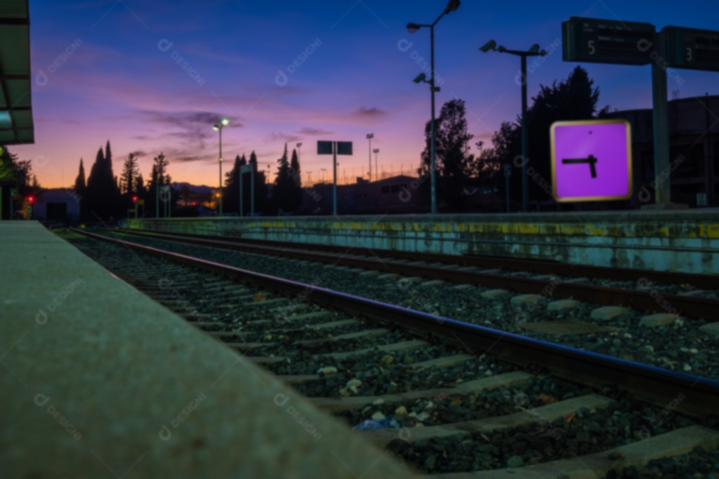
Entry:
5h45
